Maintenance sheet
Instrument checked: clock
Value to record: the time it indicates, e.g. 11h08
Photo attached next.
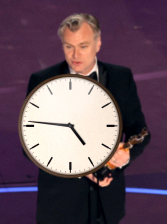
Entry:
4h46
